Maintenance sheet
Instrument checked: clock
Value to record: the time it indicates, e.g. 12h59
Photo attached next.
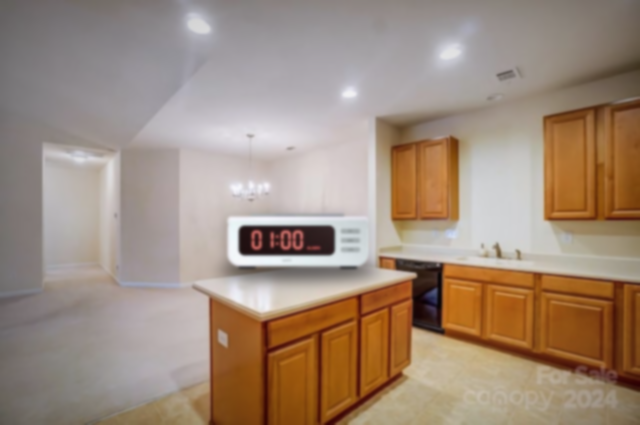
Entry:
1h00
